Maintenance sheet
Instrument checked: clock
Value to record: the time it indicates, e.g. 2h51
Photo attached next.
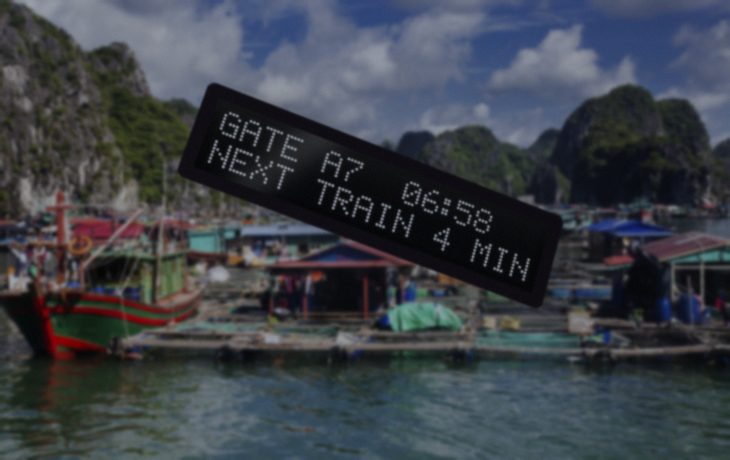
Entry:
6h58
